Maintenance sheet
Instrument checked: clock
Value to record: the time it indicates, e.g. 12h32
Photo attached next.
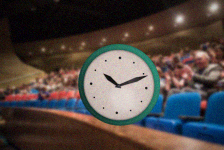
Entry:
10h11
